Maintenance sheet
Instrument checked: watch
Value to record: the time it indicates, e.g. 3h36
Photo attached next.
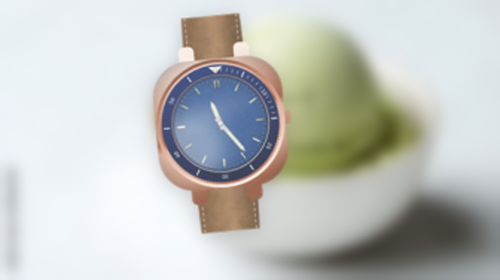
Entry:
11h24
